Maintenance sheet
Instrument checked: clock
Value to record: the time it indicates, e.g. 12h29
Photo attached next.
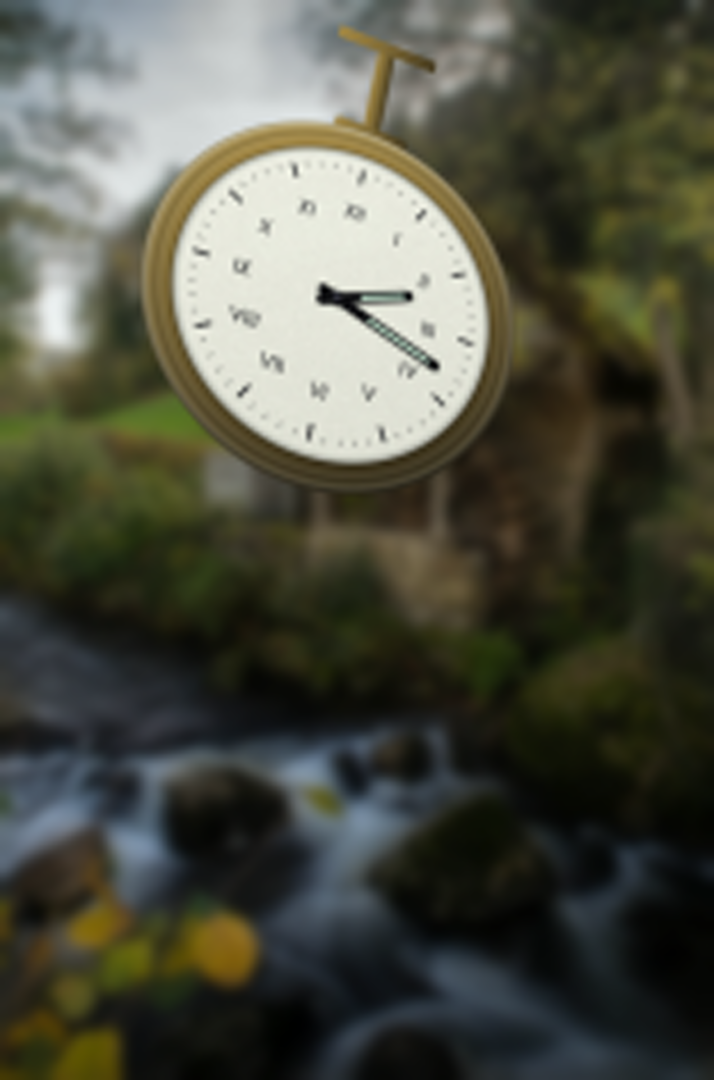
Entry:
2h18
